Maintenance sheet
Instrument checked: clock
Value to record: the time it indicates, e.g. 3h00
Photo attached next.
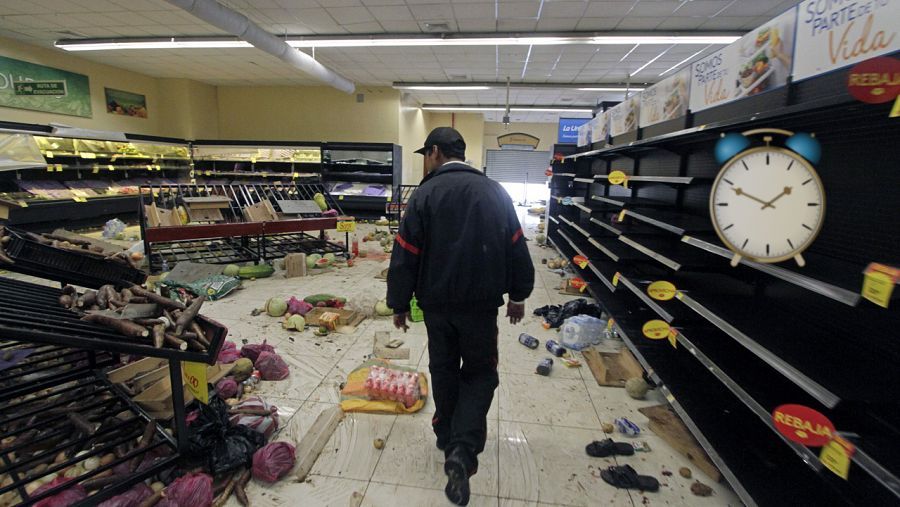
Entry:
1h49
